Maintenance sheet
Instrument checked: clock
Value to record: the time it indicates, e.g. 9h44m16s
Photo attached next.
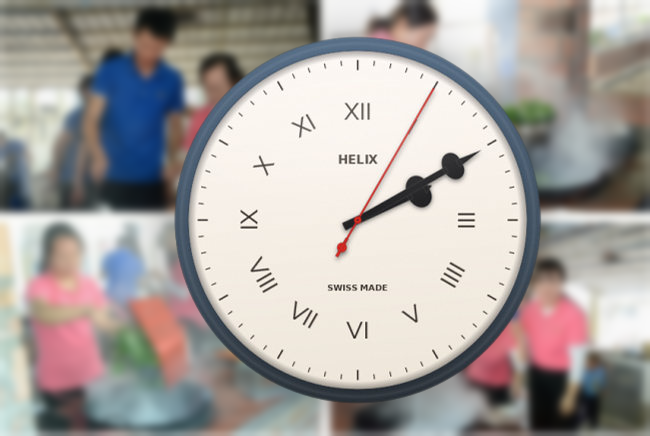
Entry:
2h10m05s
